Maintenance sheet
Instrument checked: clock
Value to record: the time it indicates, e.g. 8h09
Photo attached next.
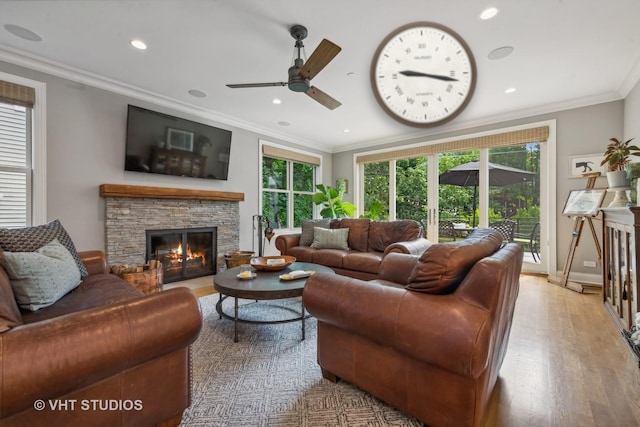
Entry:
9h17
